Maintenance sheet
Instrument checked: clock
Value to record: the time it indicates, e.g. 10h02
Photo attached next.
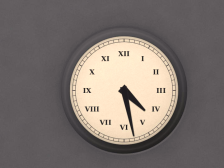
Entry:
4h28
